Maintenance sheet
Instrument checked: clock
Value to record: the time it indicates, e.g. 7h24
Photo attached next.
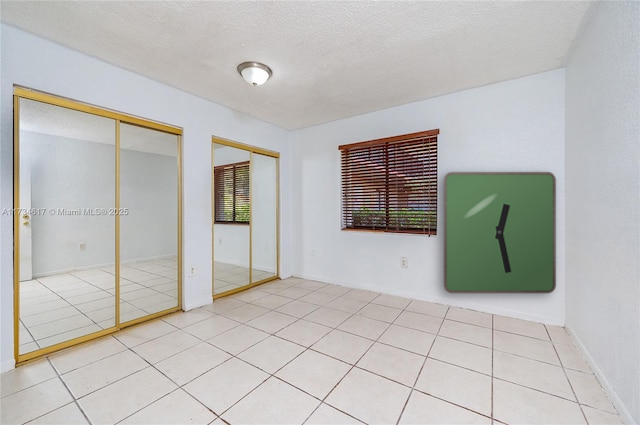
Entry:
12h28
